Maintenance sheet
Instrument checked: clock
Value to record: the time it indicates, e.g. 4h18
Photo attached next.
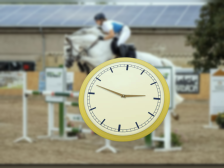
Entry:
2h48
